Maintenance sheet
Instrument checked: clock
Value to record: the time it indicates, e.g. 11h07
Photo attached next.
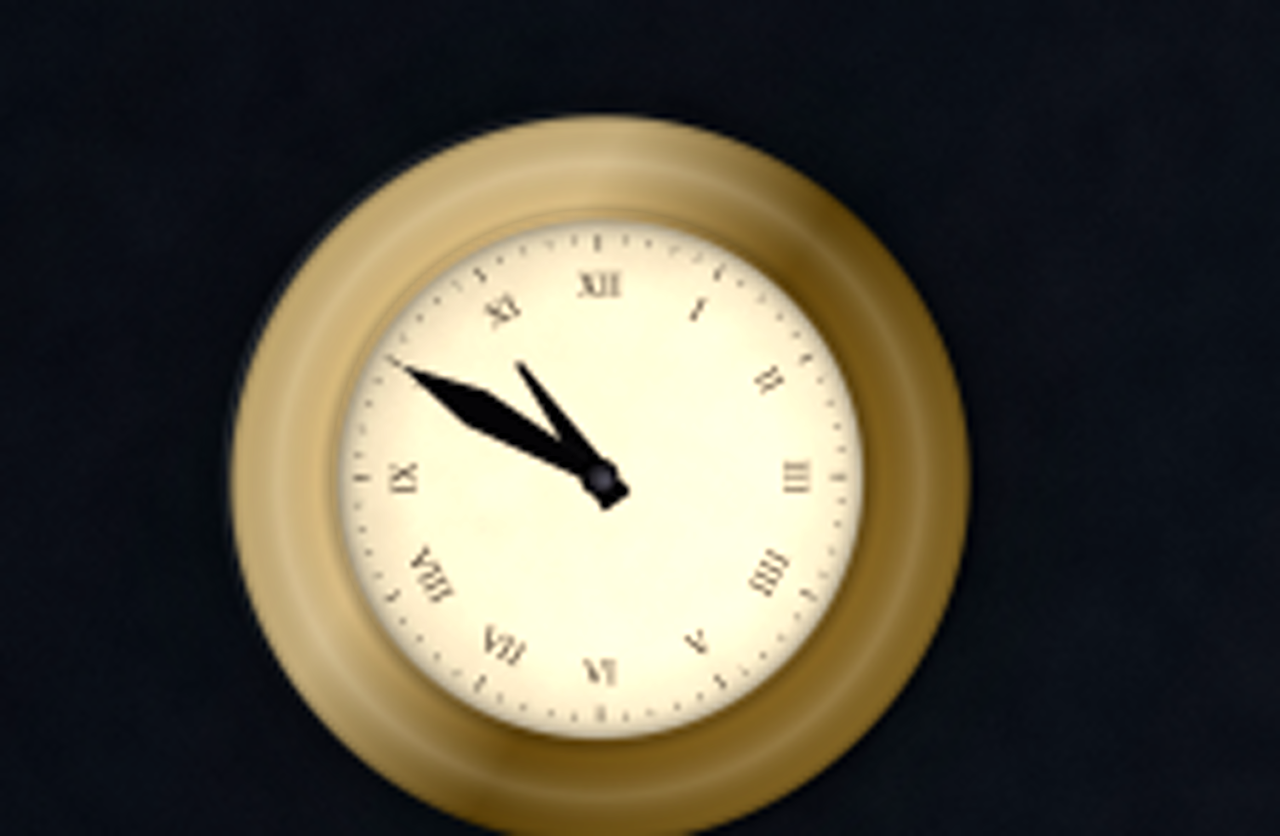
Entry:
10h50
